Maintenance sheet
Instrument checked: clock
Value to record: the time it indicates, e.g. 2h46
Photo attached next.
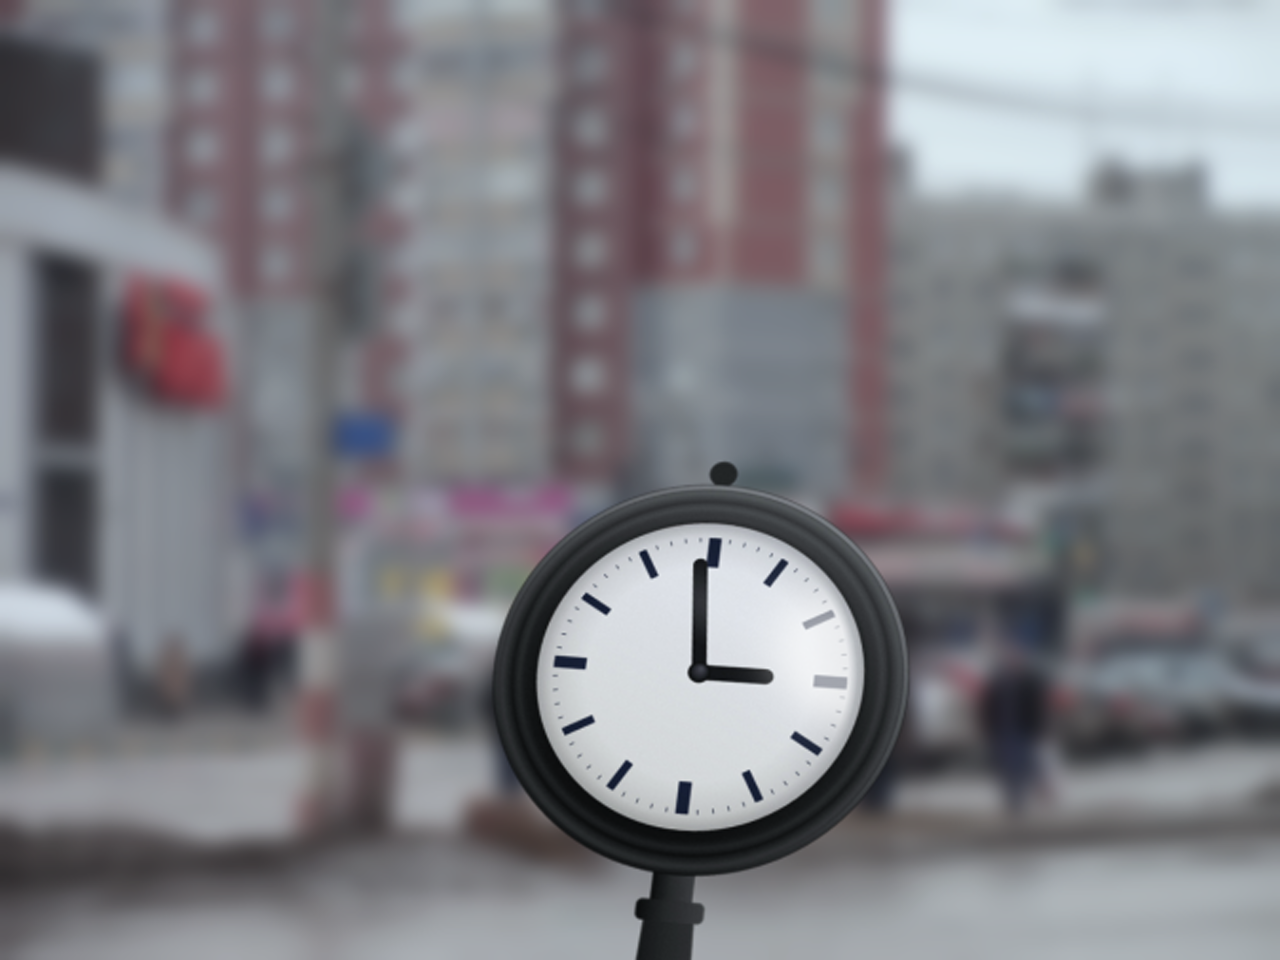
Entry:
2h59
